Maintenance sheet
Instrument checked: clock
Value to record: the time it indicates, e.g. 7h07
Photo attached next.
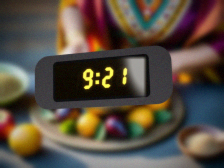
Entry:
9h21
